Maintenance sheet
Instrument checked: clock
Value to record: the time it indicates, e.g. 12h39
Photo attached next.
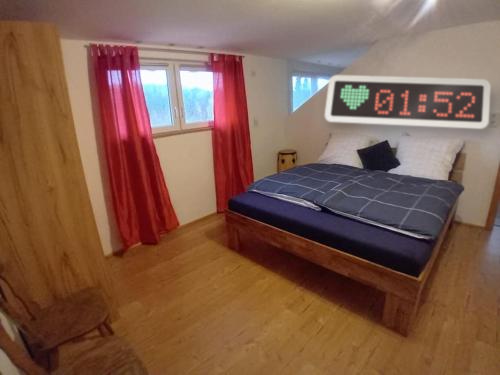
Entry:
1h52
